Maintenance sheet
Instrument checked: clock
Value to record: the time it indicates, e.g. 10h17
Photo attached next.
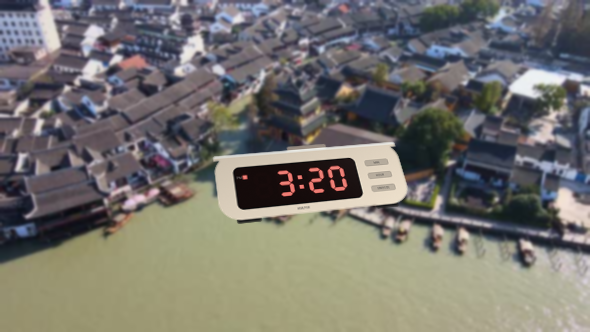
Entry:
3h20
